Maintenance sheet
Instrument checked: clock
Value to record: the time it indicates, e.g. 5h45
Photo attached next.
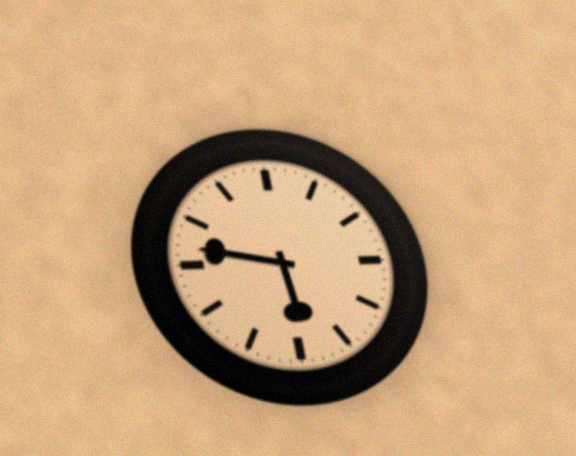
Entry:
5h47
